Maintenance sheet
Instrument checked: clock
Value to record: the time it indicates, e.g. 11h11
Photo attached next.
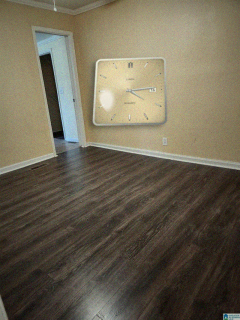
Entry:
4h14
